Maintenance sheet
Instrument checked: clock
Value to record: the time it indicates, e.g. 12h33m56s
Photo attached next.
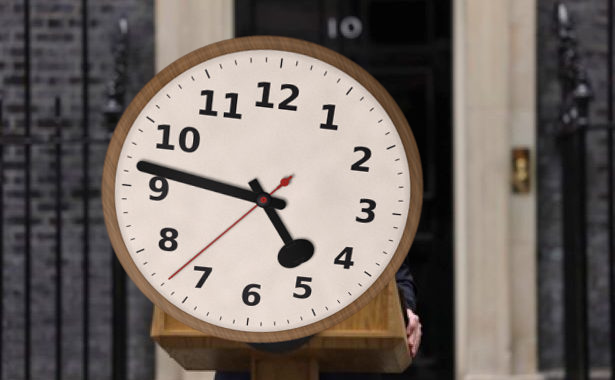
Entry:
4h46m37s
